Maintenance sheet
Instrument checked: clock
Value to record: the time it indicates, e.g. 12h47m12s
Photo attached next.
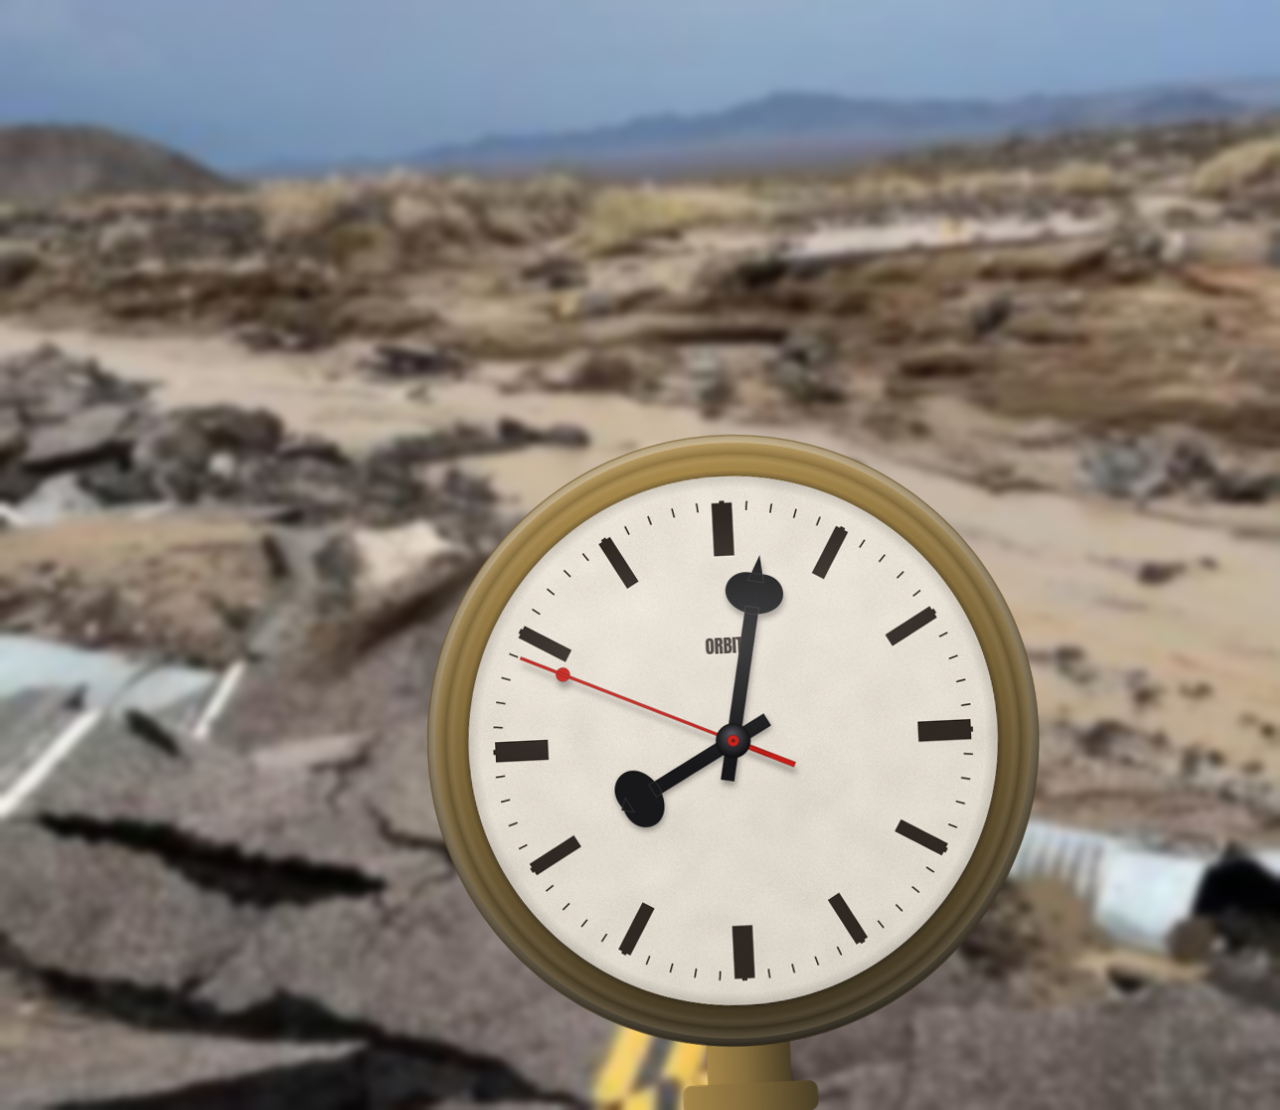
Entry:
8h01m49s
